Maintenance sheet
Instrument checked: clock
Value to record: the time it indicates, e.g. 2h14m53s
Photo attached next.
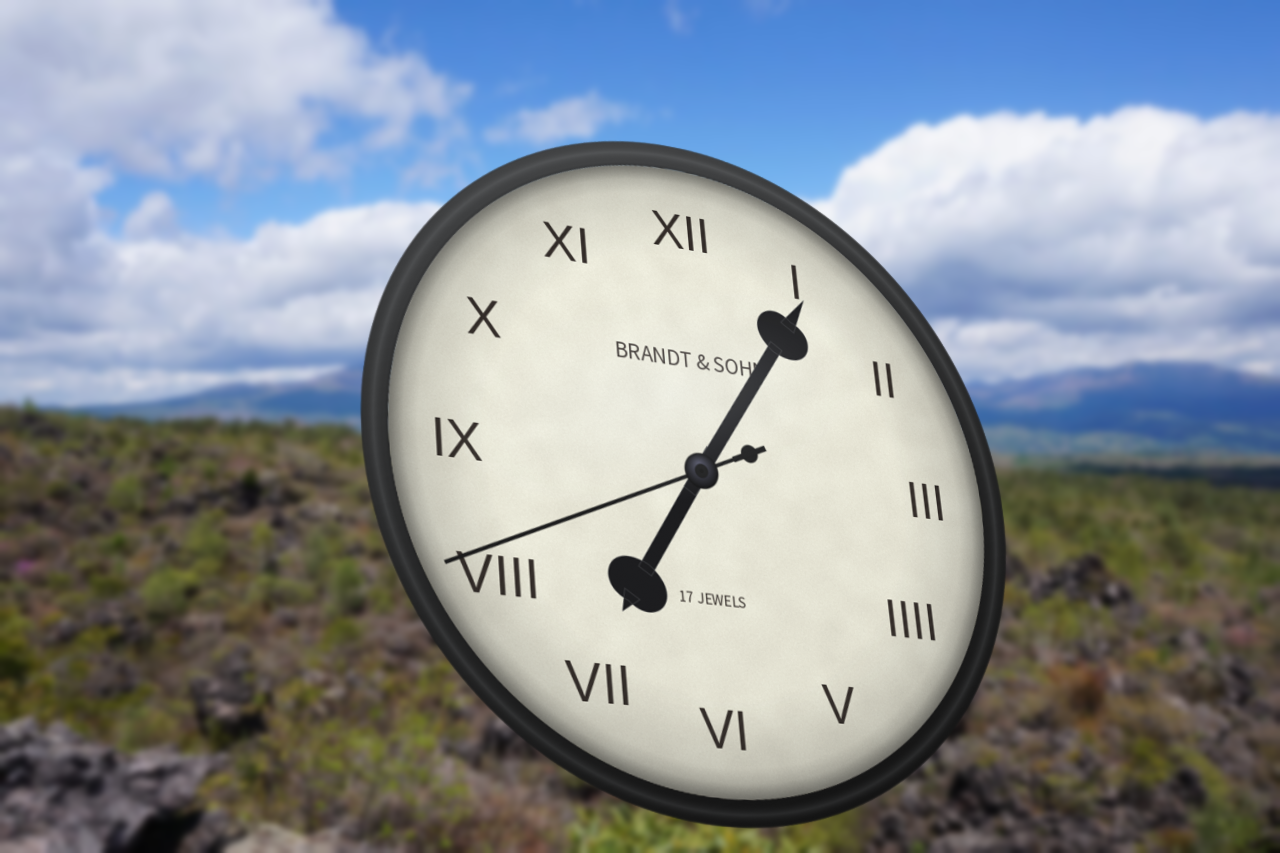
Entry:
7h05m41s
